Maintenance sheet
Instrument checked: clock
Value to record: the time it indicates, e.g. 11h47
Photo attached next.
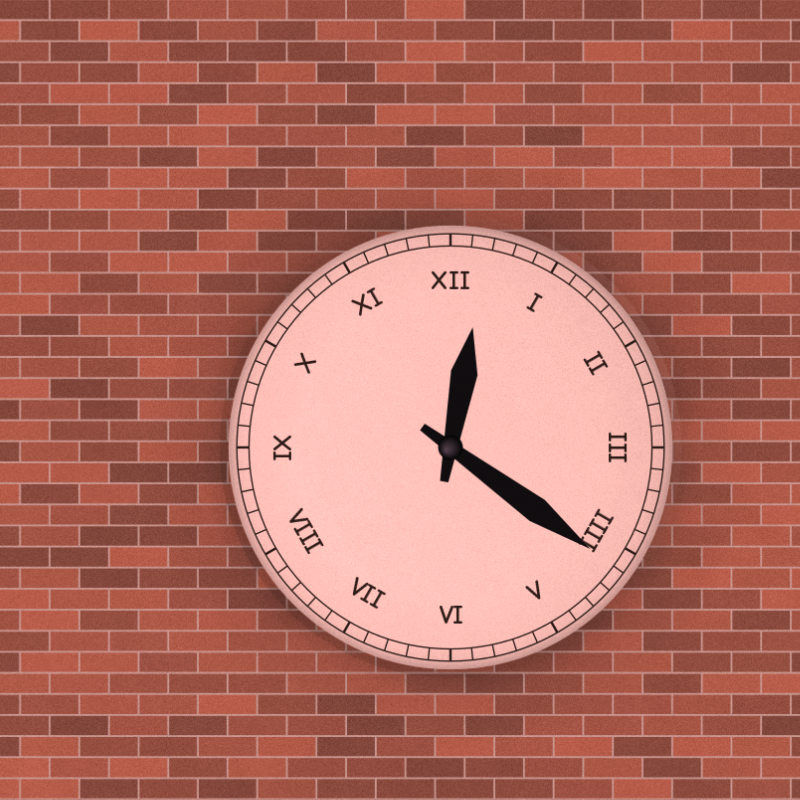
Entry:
12h21
